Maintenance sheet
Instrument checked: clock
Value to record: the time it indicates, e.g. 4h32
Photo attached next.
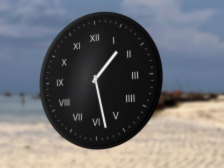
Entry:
1h28
